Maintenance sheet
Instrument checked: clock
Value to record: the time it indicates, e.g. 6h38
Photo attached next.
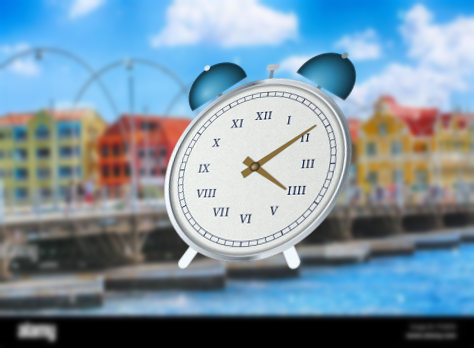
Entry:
4h09
